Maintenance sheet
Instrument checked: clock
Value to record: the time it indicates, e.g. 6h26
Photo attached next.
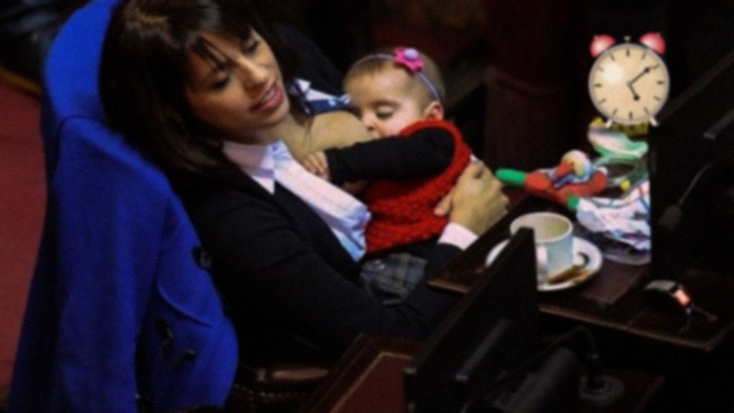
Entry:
5h09
